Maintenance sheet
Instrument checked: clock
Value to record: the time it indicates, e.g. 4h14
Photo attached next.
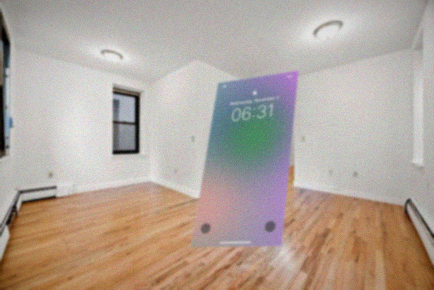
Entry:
6h31
